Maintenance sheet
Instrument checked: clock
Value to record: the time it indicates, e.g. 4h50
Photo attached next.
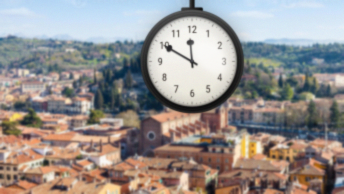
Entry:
11h50
